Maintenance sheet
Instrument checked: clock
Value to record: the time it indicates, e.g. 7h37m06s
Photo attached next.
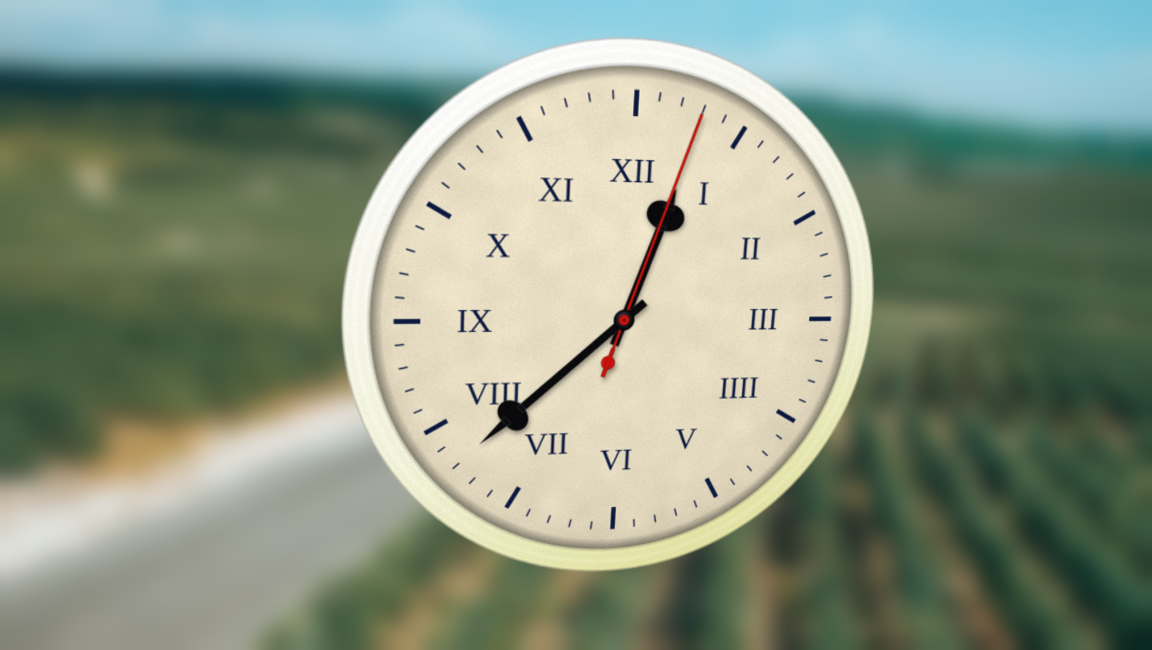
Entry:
12h38m03s
